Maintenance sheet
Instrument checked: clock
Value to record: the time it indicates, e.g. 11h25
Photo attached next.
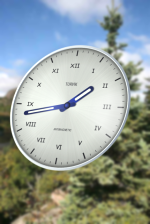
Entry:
1h43
